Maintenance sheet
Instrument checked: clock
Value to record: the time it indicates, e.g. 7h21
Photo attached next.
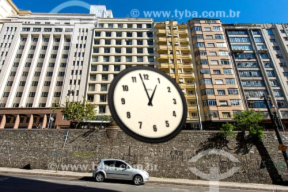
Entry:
12h58
